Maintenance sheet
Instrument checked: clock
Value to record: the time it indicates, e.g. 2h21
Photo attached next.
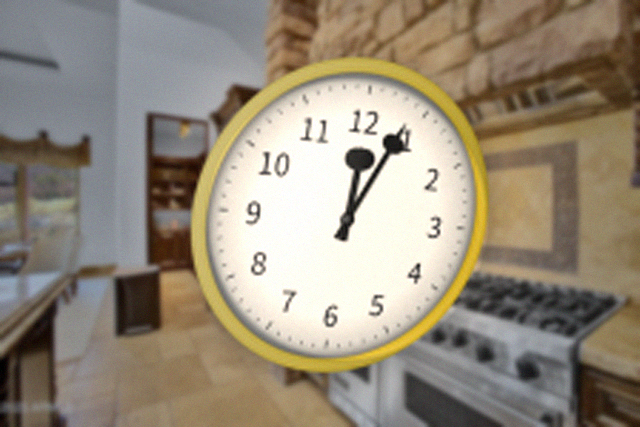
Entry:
12h04
